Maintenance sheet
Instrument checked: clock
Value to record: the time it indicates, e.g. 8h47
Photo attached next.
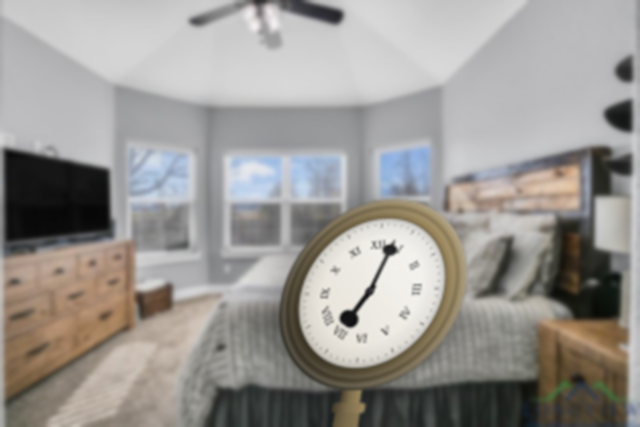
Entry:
7h03
